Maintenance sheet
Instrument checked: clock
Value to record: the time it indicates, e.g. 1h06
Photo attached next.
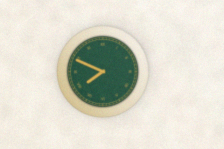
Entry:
7h49
